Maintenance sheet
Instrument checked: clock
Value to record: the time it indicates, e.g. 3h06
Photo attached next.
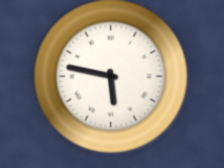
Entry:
5h47
